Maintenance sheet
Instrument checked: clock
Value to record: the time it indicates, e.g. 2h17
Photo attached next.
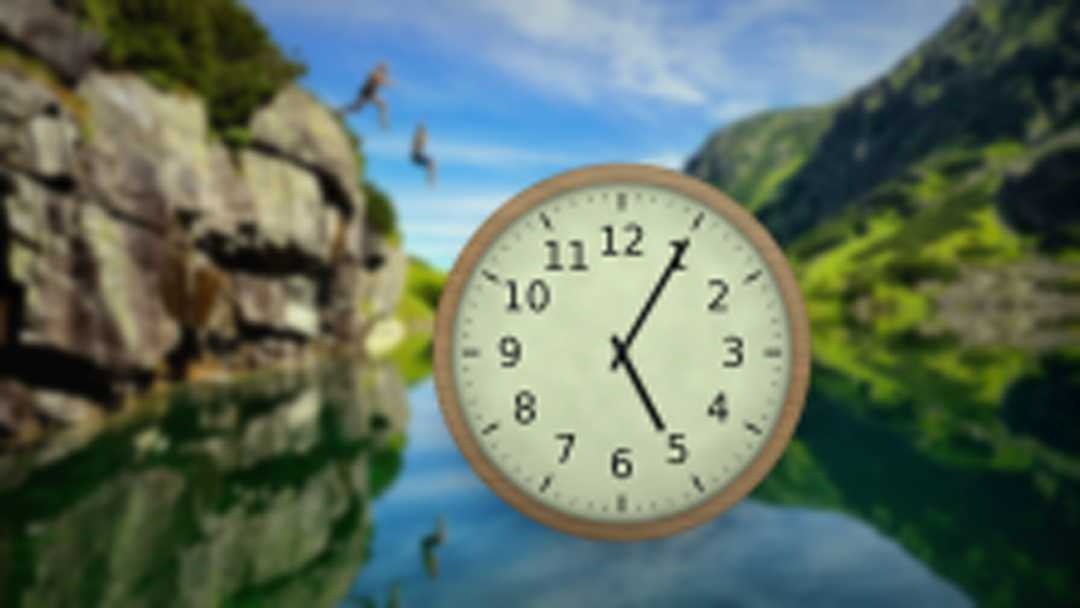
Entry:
5h05
